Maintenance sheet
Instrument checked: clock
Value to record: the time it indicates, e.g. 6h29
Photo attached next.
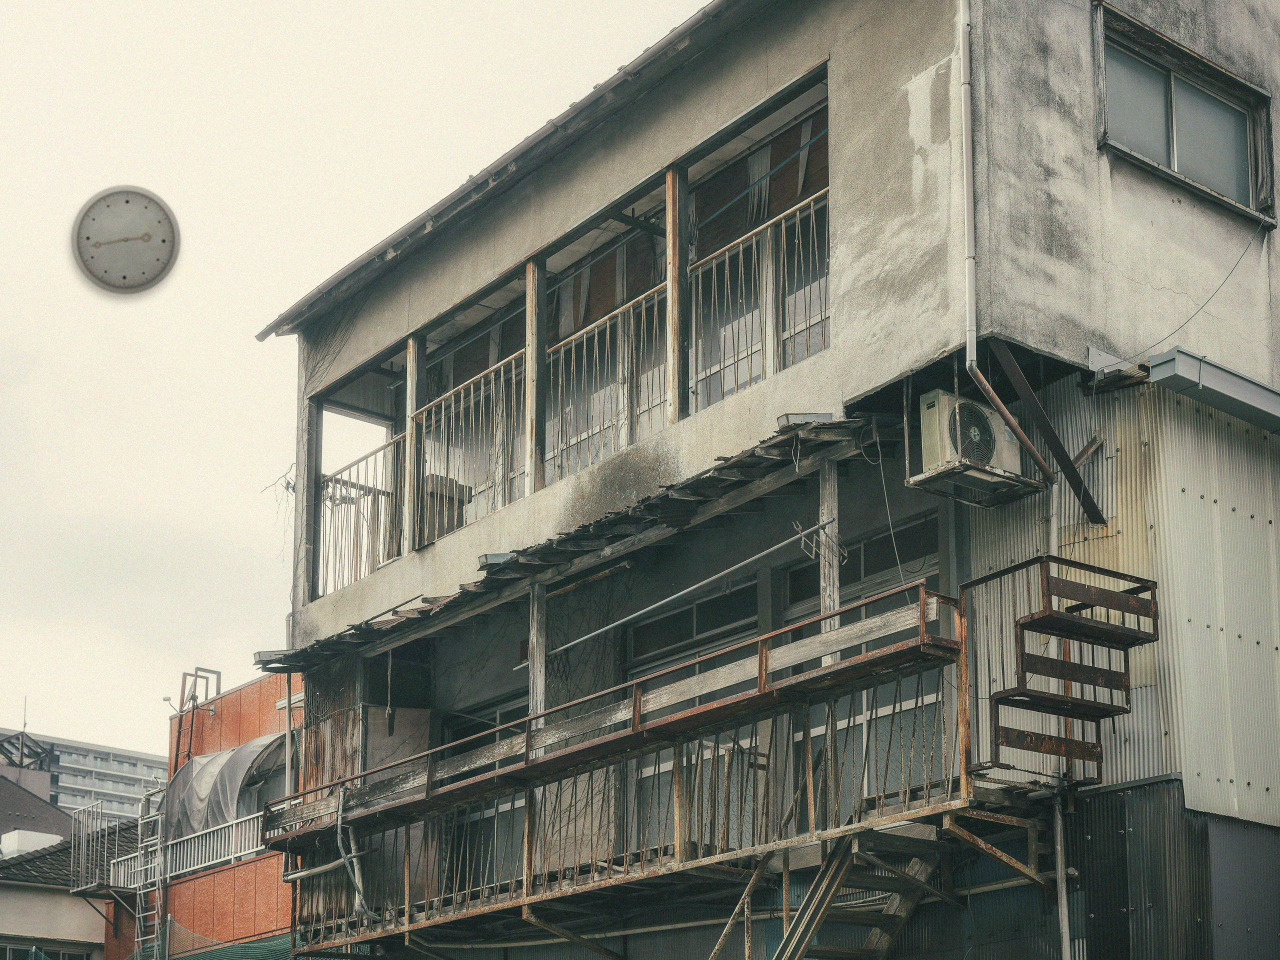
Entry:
2h43
